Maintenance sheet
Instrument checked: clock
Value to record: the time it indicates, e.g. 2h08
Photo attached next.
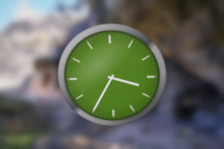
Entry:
3h35
